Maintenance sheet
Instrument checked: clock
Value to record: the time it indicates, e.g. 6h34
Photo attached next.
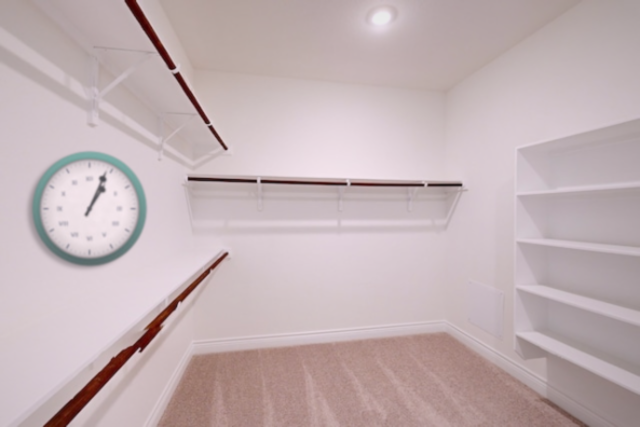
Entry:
1h04
